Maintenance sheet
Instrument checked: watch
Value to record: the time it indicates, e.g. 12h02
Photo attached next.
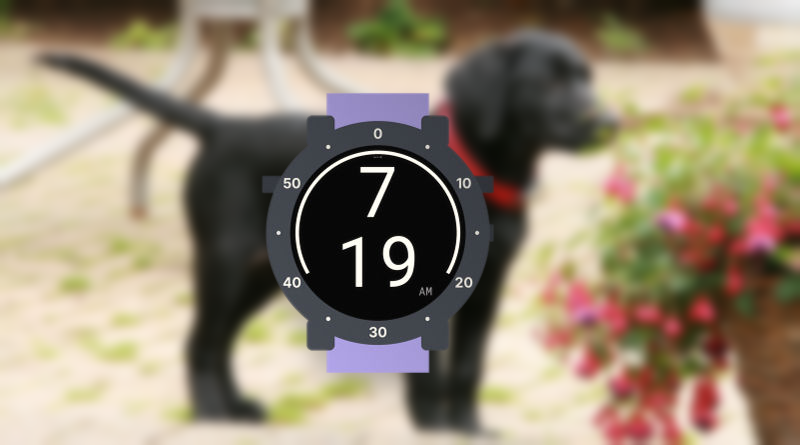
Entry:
7h19
